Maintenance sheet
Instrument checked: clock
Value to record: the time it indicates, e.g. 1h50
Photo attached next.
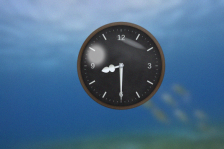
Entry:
8h30
